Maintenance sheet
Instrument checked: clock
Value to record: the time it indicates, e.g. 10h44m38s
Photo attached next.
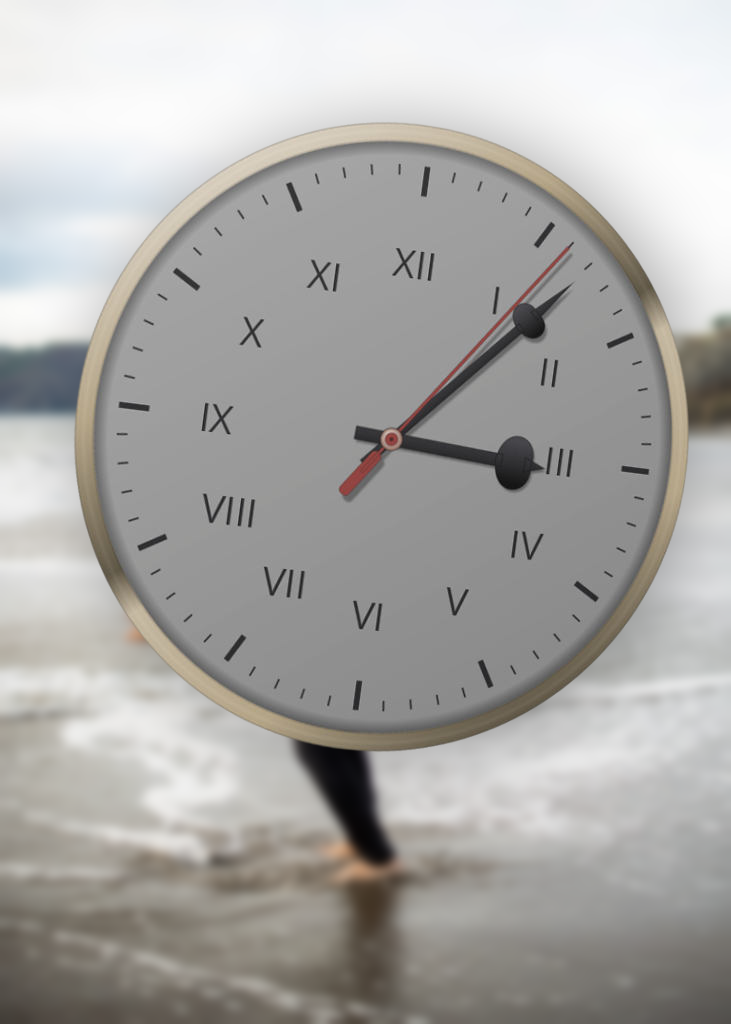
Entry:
3h07m06s
